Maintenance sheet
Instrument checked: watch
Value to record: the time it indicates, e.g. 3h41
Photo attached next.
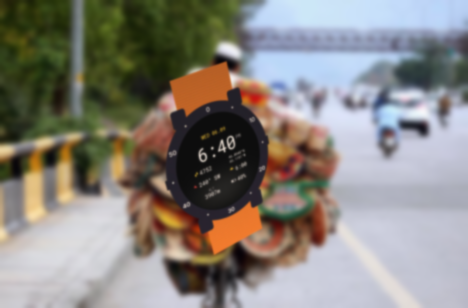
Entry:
6h40
